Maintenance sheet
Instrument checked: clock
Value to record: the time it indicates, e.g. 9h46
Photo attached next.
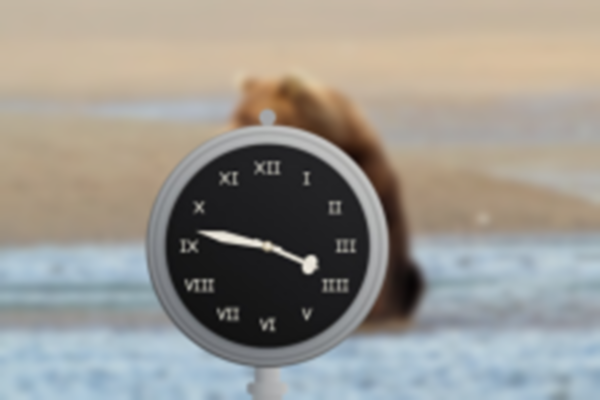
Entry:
3h47
